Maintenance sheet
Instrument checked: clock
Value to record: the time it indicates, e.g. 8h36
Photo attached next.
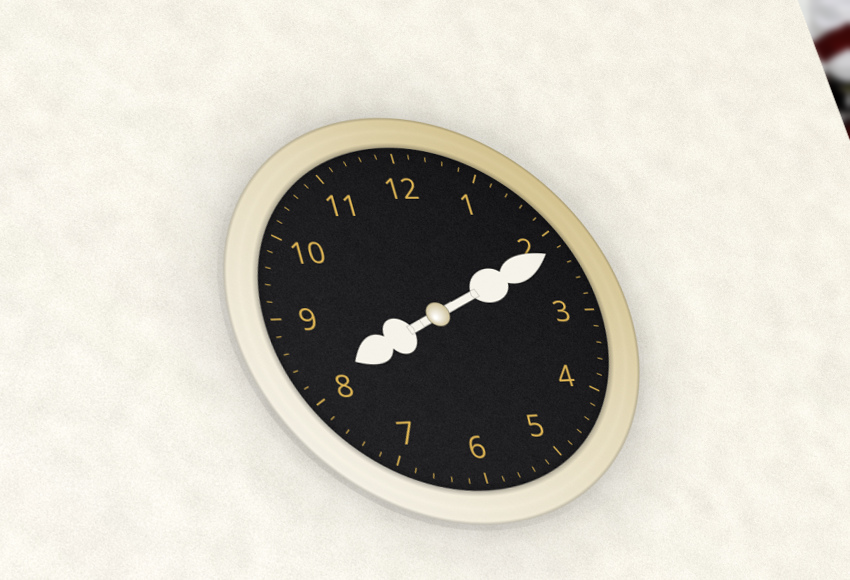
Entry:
8h11
